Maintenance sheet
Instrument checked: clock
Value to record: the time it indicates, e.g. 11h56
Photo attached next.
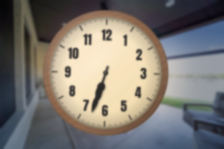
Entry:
6h33
